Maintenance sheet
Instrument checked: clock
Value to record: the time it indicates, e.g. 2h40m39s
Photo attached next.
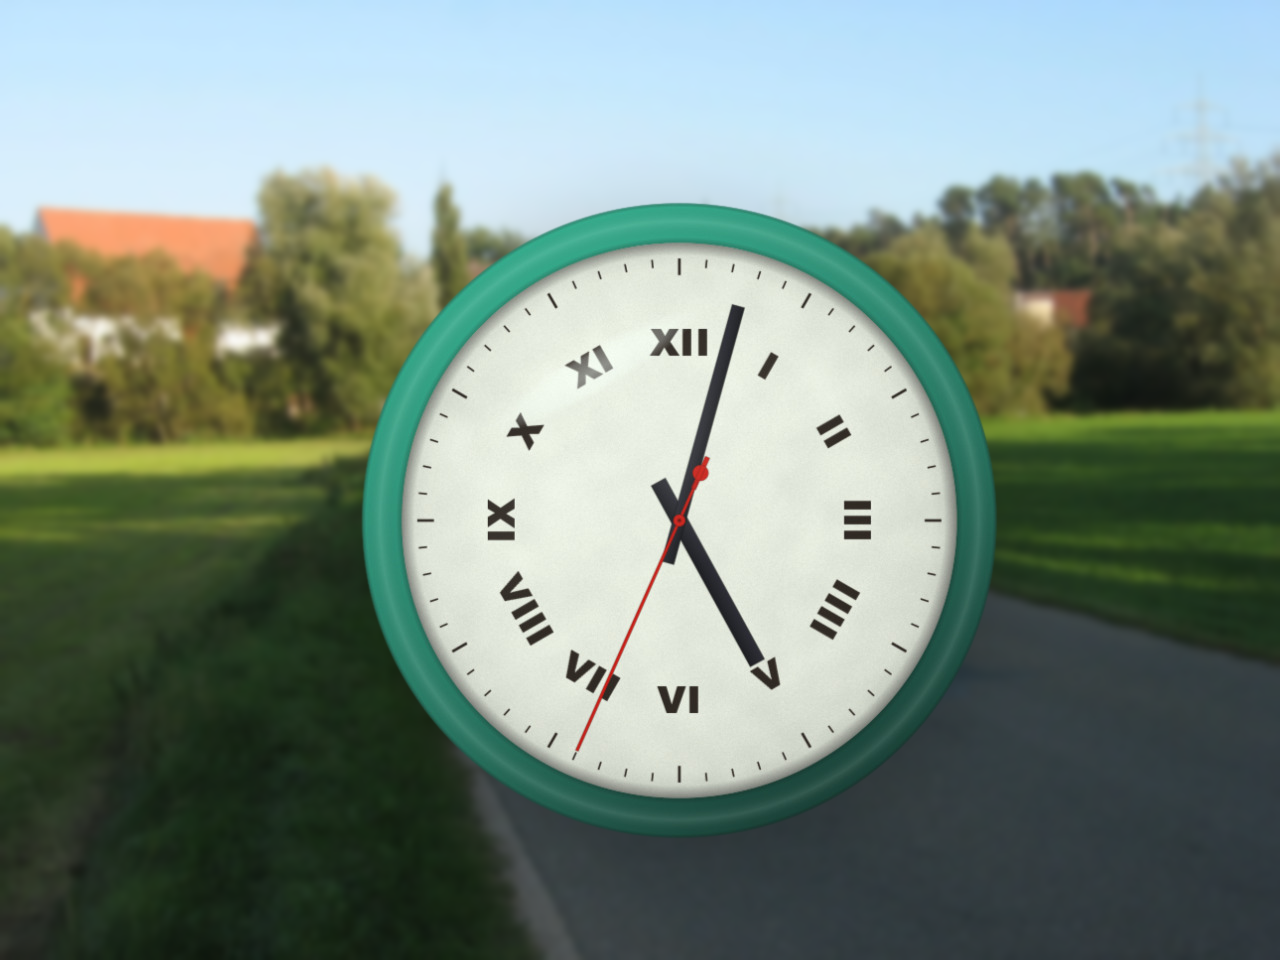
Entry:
5h02m34s
